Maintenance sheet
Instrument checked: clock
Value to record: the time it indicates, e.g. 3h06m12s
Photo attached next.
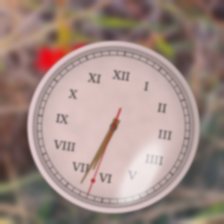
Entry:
6h33m32s
